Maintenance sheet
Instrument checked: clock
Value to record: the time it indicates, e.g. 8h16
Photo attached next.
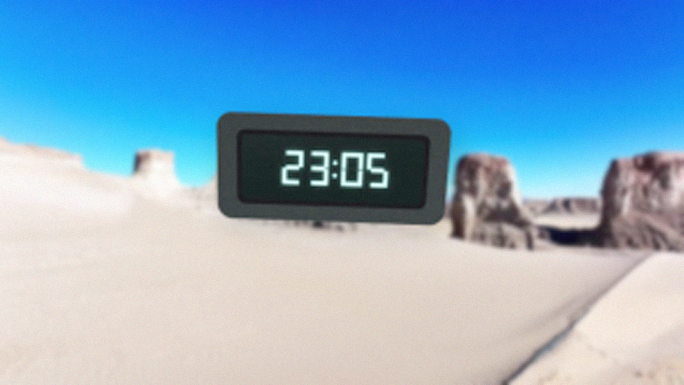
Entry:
23h05
